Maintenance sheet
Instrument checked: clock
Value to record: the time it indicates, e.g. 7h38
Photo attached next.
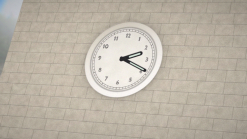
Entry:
2h19
